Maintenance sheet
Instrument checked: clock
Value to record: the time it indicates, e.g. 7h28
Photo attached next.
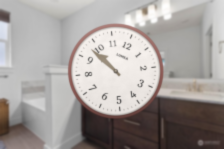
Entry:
9h48
